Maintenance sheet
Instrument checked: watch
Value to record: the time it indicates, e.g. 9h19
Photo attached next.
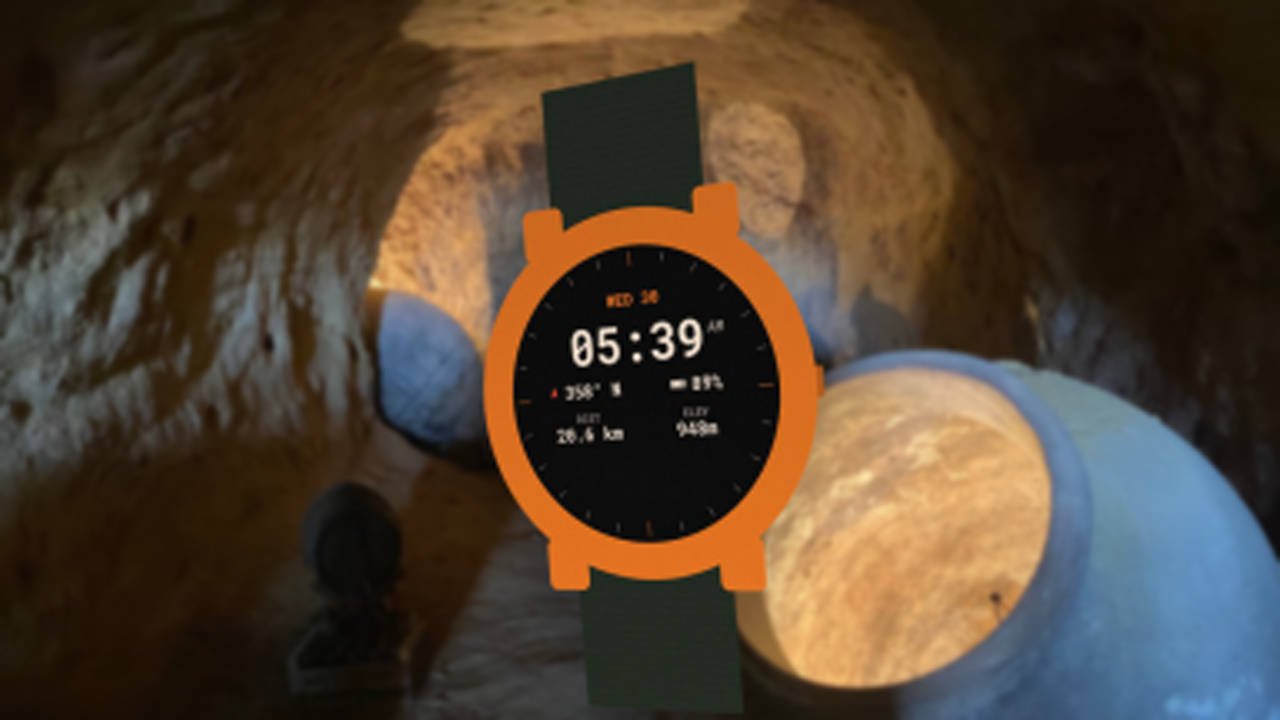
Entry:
5h39
